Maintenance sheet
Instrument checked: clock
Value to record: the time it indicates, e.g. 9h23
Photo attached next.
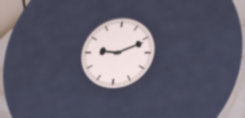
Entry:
9h11
